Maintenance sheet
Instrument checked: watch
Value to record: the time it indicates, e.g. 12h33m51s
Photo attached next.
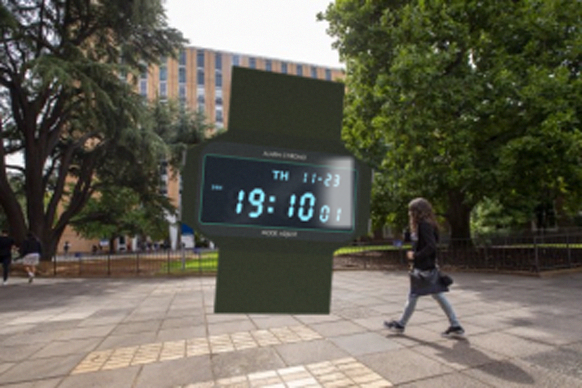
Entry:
19h10m01s
